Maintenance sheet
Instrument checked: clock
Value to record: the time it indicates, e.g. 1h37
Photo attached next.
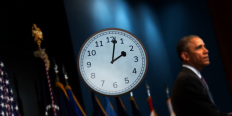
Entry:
2h02
